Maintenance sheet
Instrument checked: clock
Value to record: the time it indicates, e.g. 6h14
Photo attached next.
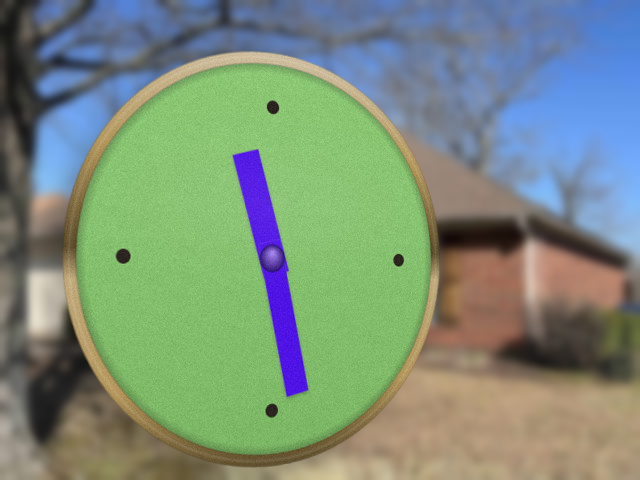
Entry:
11h28
